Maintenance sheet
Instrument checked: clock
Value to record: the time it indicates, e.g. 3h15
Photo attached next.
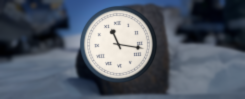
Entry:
11h17
